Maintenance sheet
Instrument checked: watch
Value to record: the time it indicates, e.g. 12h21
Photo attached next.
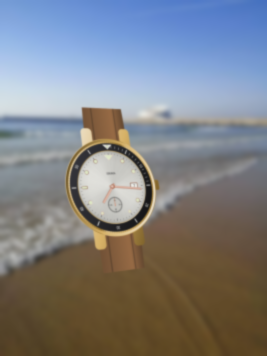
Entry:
7h16
